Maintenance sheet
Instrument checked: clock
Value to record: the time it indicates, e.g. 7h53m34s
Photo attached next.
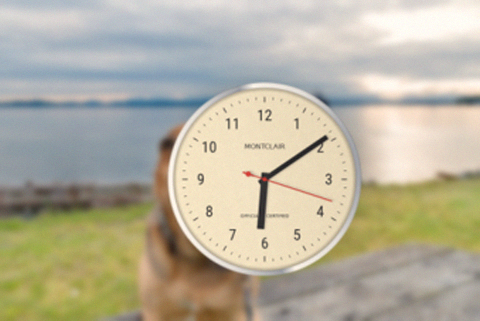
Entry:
6h09m18s
